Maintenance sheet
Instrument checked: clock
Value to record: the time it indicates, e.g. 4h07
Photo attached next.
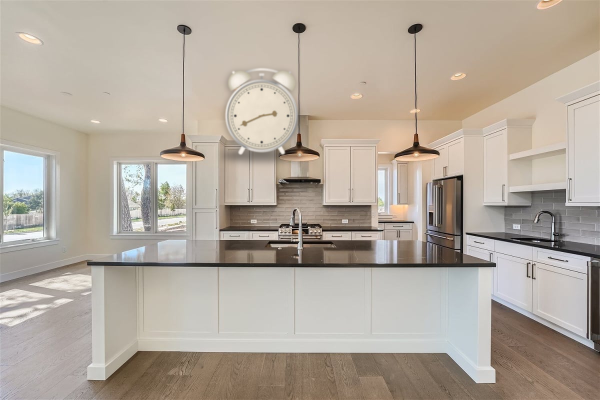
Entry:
2h41
